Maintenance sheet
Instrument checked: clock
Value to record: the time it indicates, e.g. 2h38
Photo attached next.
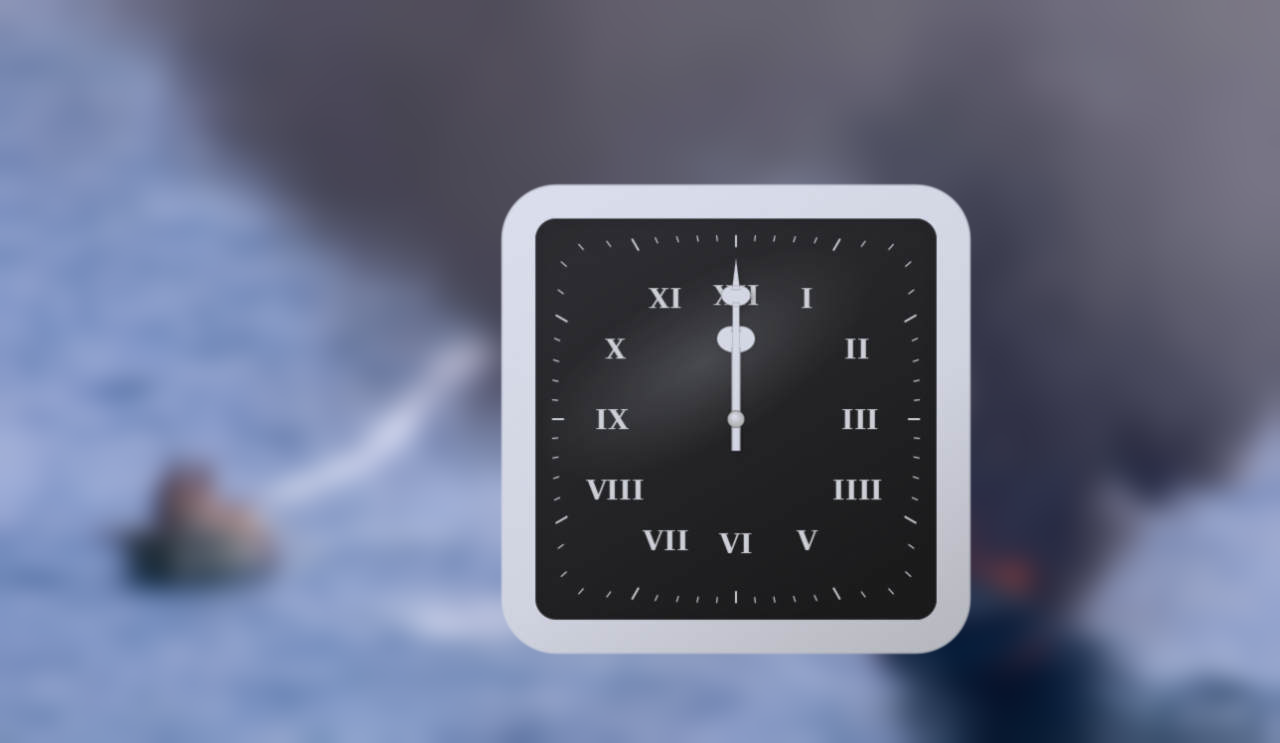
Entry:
12h00
